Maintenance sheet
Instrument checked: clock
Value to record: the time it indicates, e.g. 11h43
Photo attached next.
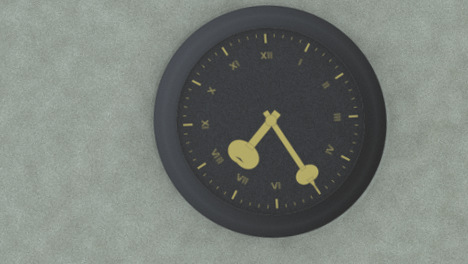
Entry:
7h25
